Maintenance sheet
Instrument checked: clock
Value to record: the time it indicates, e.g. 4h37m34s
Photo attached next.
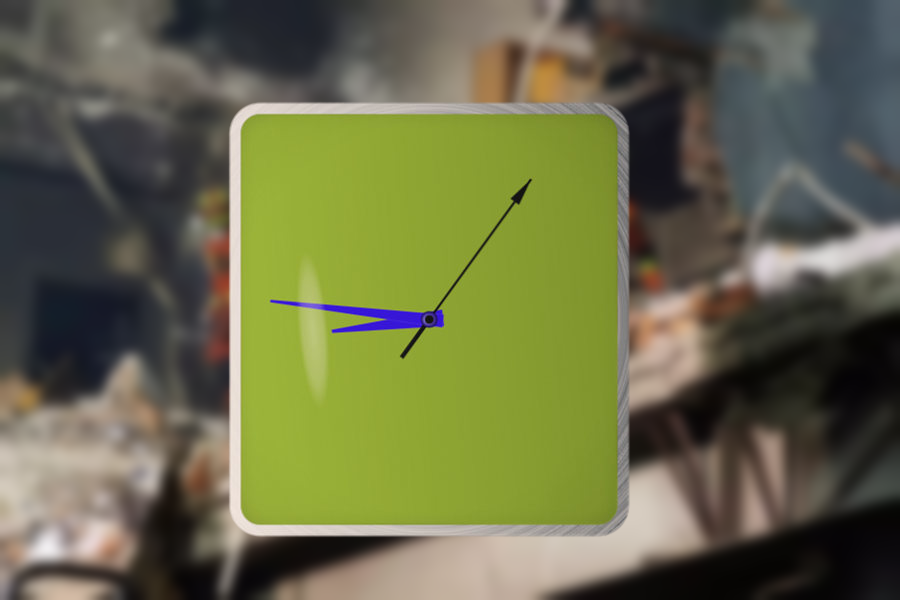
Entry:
8h46m06s
